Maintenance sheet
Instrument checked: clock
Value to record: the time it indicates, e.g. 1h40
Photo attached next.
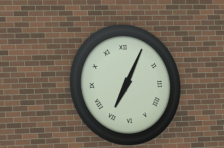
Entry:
7h05
